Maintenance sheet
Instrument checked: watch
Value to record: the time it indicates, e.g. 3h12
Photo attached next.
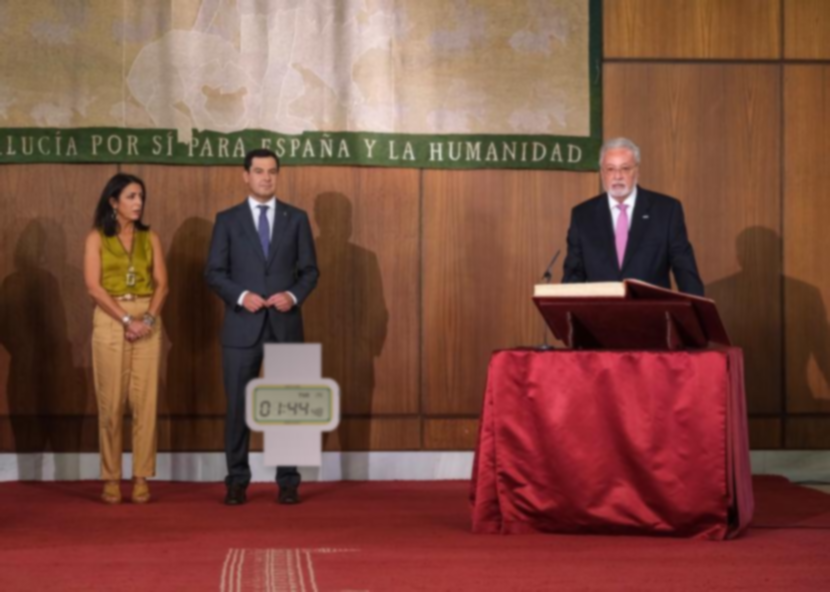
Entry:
1h44
